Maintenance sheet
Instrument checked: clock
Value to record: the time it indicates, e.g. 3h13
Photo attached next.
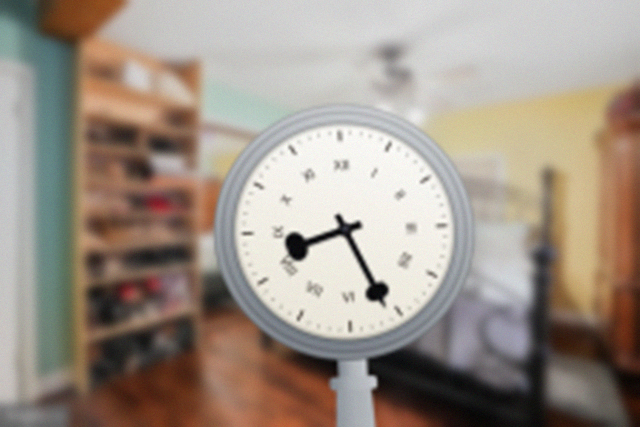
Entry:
8h26
